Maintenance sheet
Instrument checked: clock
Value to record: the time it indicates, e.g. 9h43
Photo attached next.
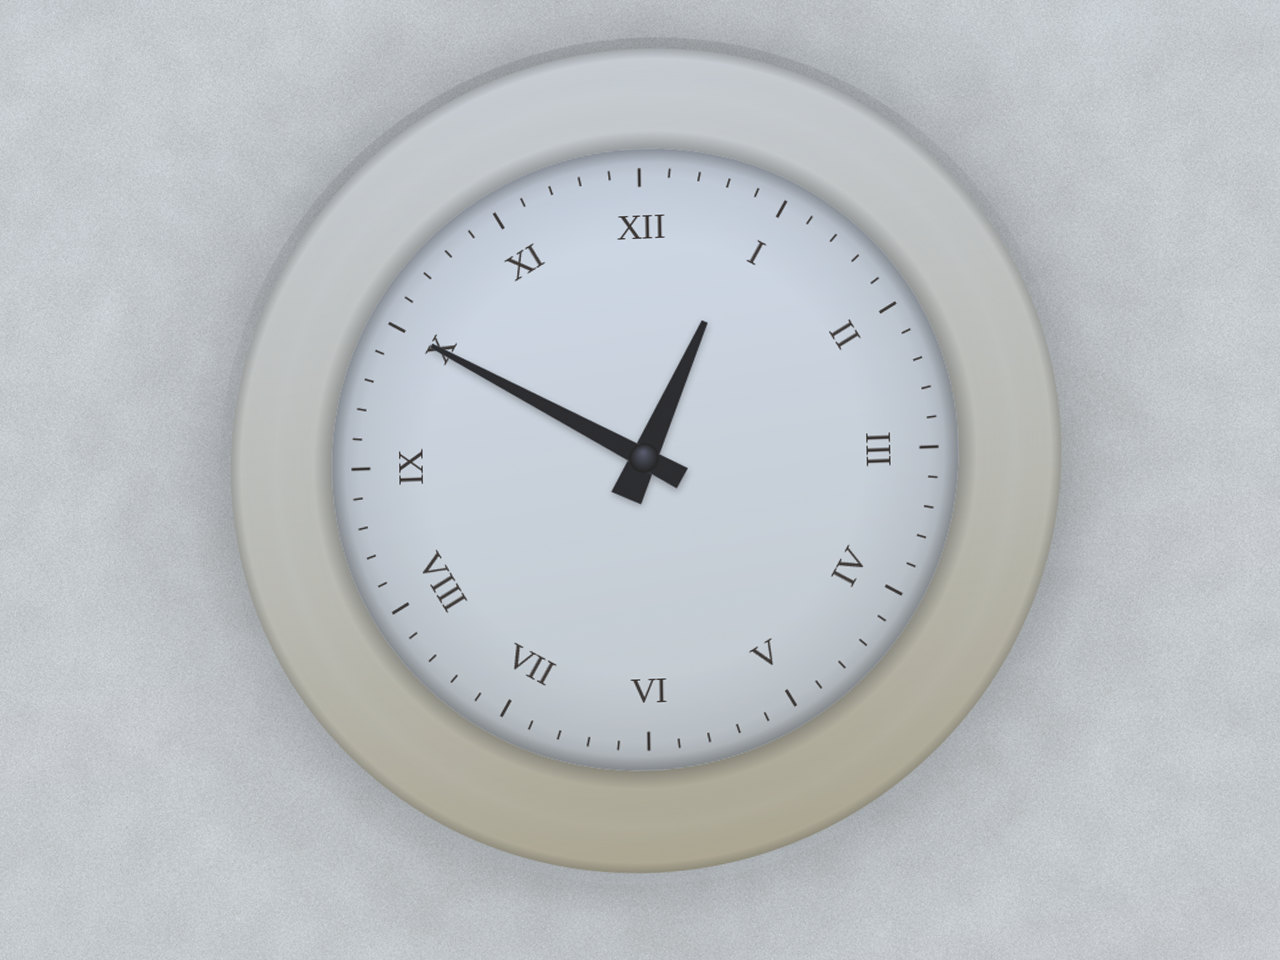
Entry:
12h50
